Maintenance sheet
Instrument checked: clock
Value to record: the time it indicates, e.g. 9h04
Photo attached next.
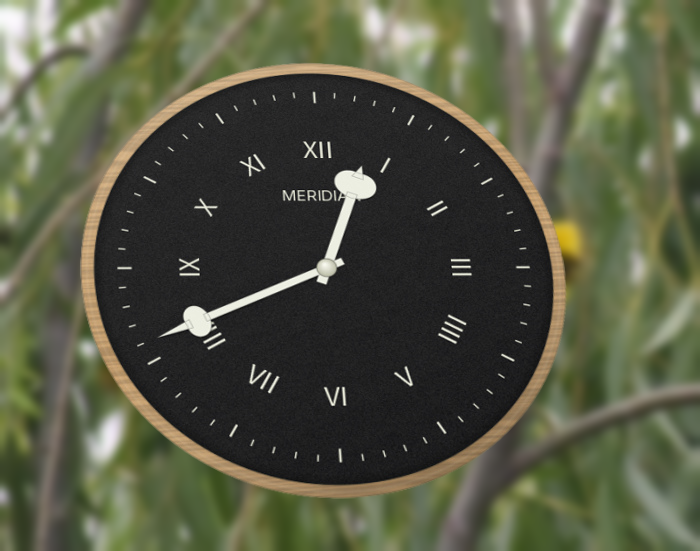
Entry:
12h41
